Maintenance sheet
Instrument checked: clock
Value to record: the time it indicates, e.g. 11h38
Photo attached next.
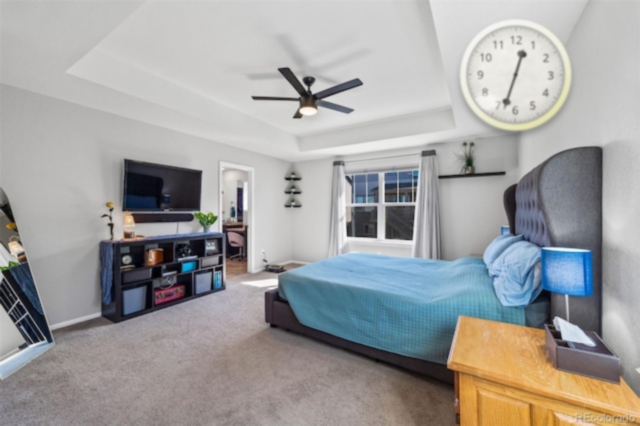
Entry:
12h33
